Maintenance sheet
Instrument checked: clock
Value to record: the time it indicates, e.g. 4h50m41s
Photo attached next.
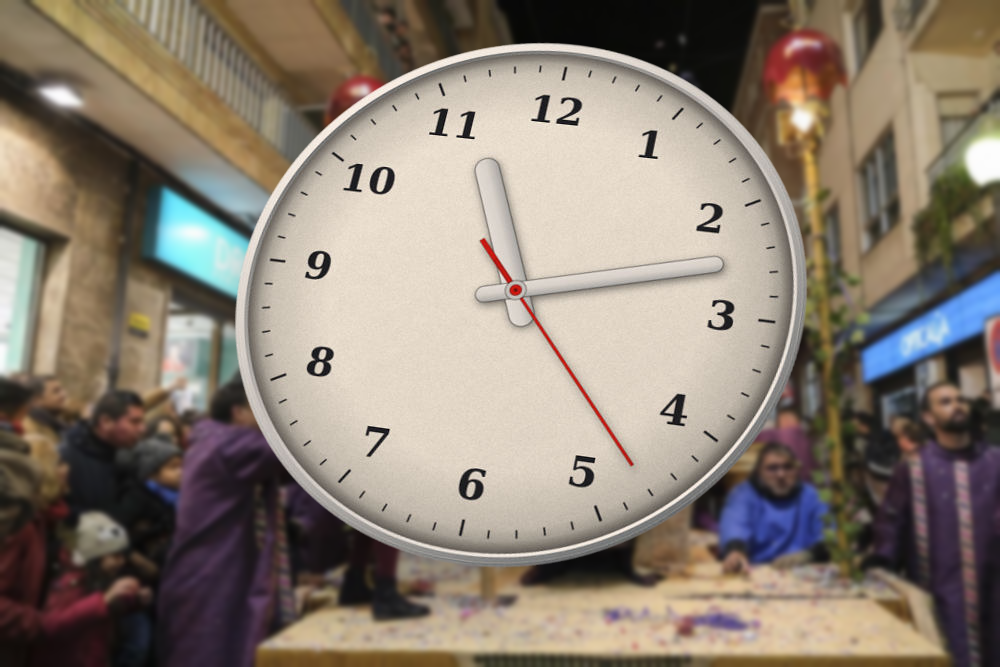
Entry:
11h12m23s
